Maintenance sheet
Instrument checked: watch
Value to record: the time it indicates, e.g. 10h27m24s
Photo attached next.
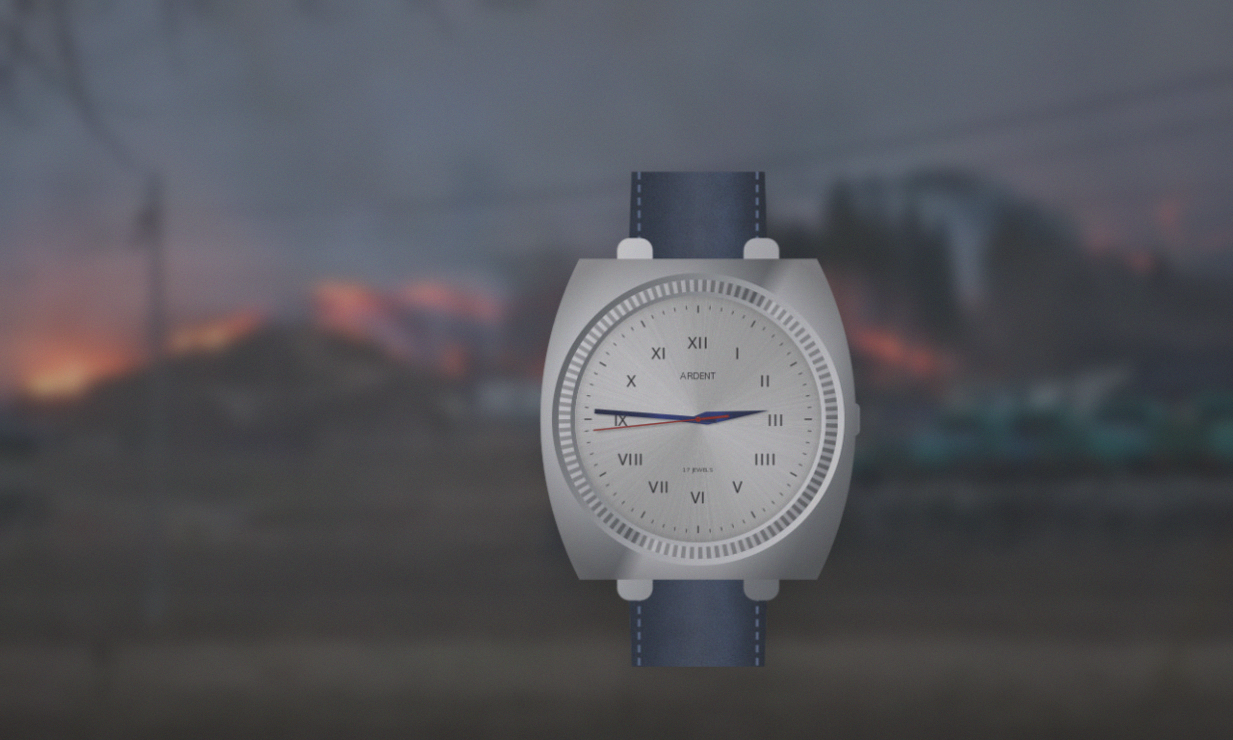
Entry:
2h45m44s
